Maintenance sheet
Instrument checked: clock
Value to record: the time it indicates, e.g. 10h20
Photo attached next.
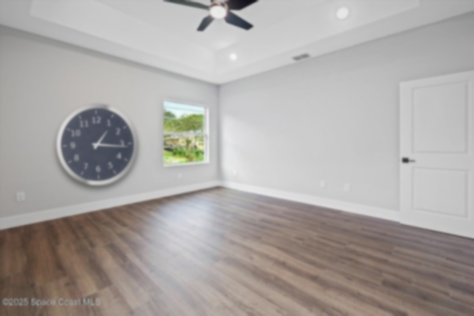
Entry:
1h16
